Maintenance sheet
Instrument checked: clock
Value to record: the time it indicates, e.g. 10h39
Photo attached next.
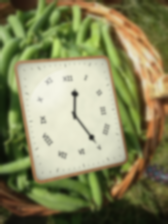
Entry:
12h25
